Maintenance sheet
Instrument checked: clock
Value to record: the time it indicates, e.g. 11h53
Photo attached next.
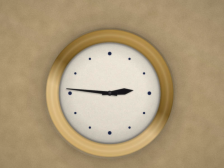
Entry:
2h46
